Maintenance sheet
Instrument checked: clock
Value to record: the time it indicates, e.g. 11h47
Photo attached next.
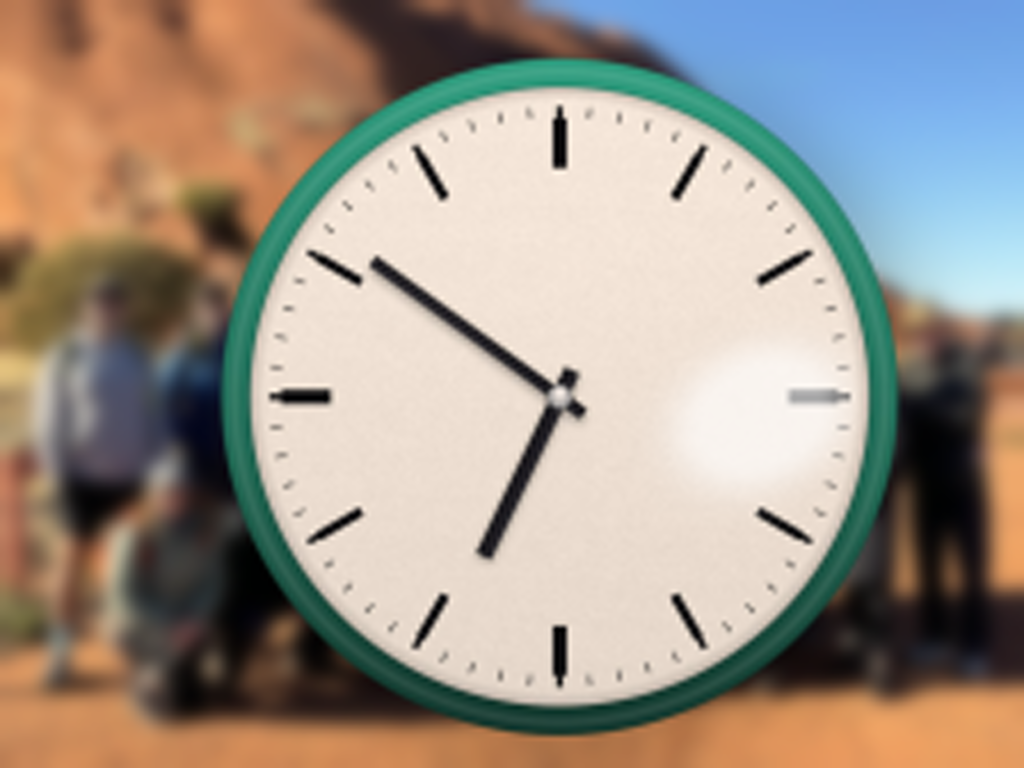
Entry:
6h51
